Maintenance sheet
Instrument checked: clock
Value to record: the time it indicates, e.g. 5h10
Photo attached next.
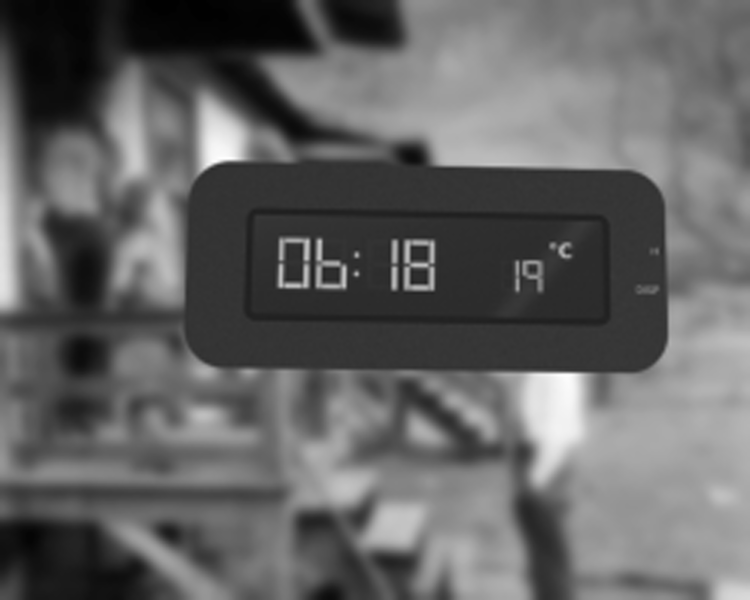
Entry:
6h18
